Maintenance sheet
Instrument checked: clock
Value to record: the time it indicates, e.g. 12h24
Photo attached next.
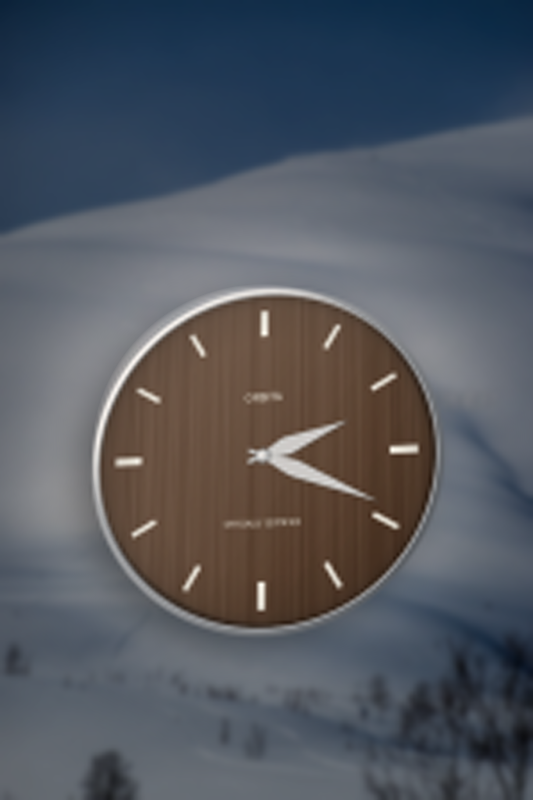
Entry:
2h19
